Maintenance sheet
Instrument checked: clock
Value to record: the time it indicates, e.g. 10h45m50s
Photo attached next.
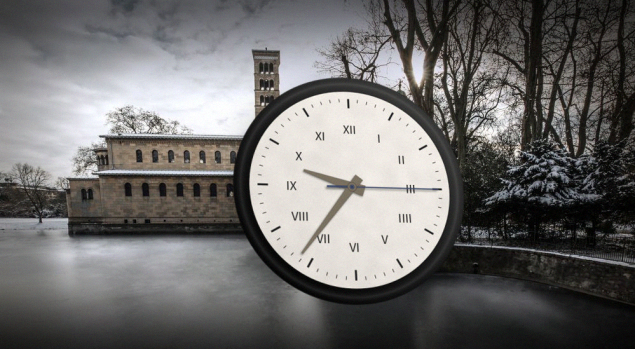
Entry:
9h36m15s
